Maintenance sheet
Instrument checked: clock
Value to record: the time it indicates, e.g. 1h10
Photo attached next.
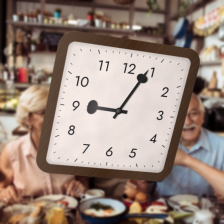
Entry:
9h04
